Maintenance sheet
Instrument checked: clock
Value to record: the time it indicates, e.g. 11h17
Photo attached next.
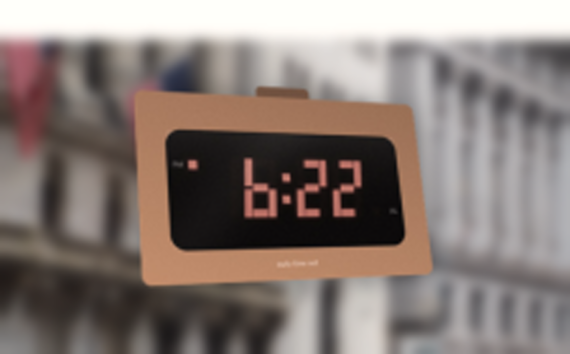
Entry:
6h22
